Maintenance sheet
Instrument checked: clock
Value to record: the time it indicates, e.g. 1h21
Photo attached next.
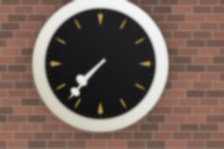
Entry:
7h37
